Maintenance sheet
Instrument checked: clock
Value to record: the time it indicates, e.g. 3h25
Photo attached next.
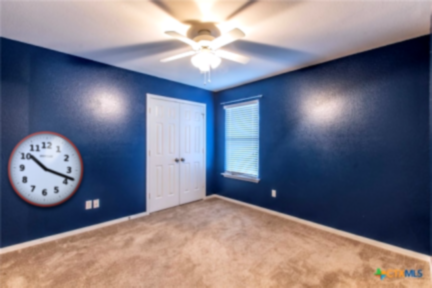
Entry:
10h18
